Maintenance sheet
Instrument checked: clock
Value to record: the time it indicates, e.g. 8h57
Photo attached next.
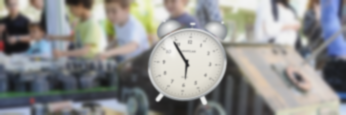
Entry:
5h54
